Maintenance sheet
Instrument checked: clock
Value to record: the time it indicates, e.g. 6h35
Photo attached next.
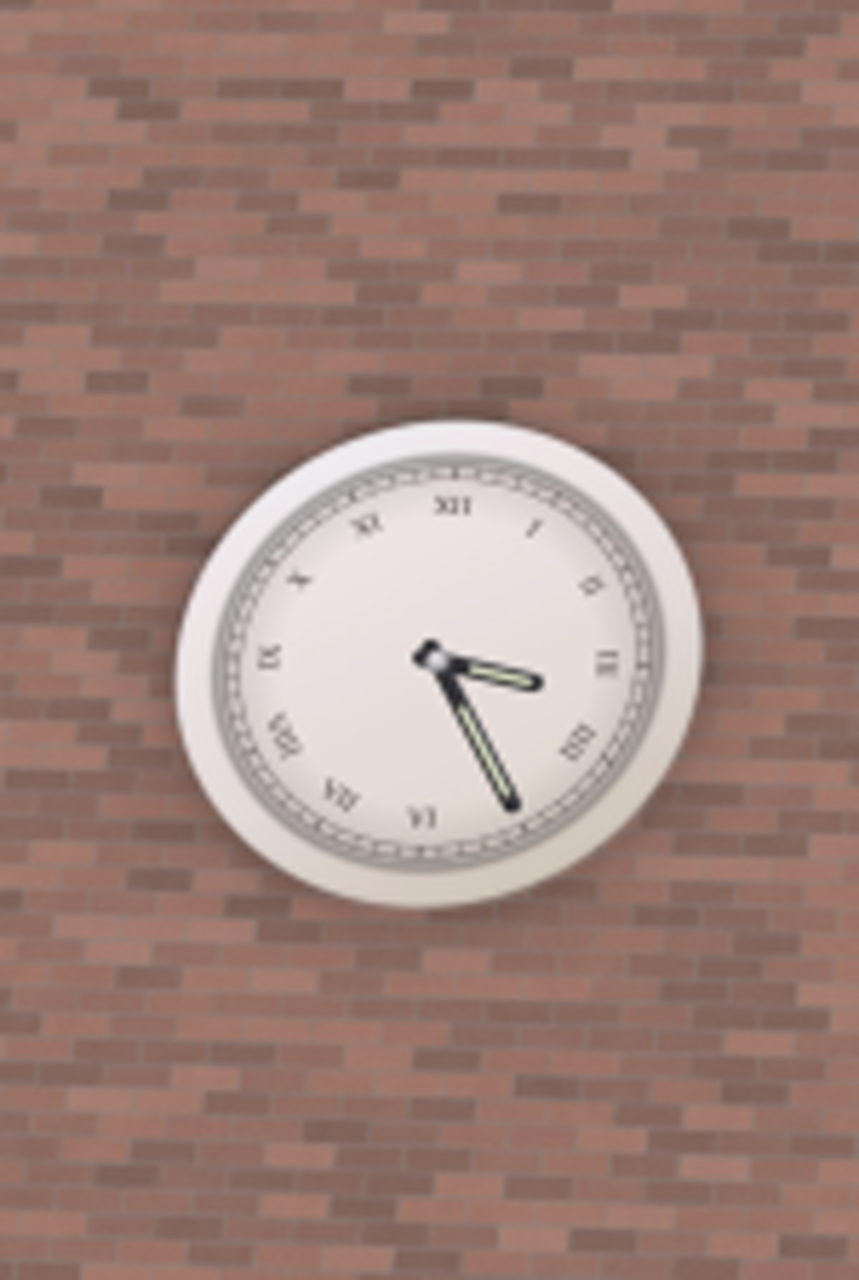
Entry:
3h25
